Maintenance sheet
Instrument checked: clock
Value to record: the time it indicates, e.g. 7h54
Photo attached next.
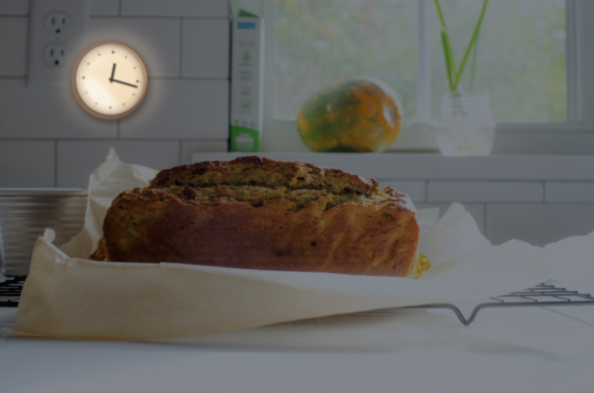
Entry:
12h17
